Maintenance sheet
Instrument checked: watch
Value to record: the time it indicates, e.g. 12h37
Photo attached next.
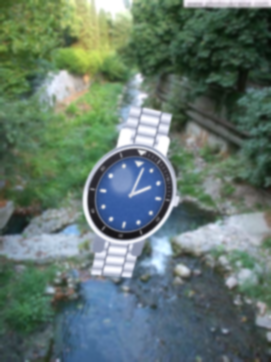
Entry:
2h02
